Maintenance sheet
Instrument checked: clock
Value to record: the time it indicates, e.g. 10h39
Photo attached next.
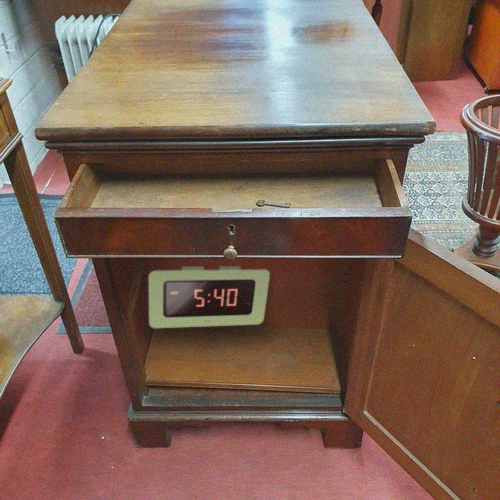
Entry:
5h40
